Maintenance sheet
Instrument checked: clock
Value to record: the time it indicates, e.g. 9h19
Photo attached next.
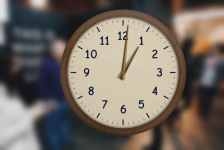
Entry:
1h01
